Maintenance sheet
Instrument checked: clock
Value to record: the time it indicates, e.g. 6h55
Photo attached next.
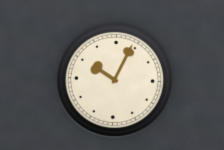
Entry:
10h04
